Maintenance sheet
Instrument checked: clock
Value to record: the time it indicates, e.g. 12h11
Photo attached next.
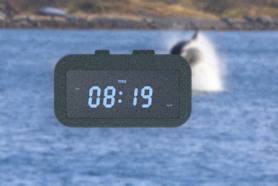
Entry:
8h19
